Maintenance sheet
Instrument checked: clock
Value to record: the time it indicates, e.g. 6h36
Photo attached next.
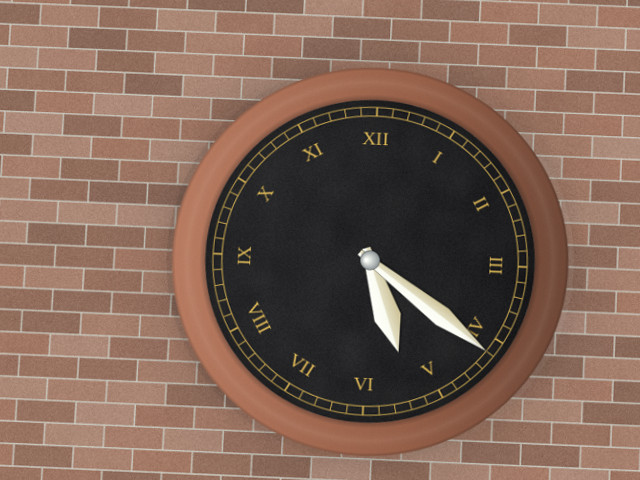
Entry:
5h21
